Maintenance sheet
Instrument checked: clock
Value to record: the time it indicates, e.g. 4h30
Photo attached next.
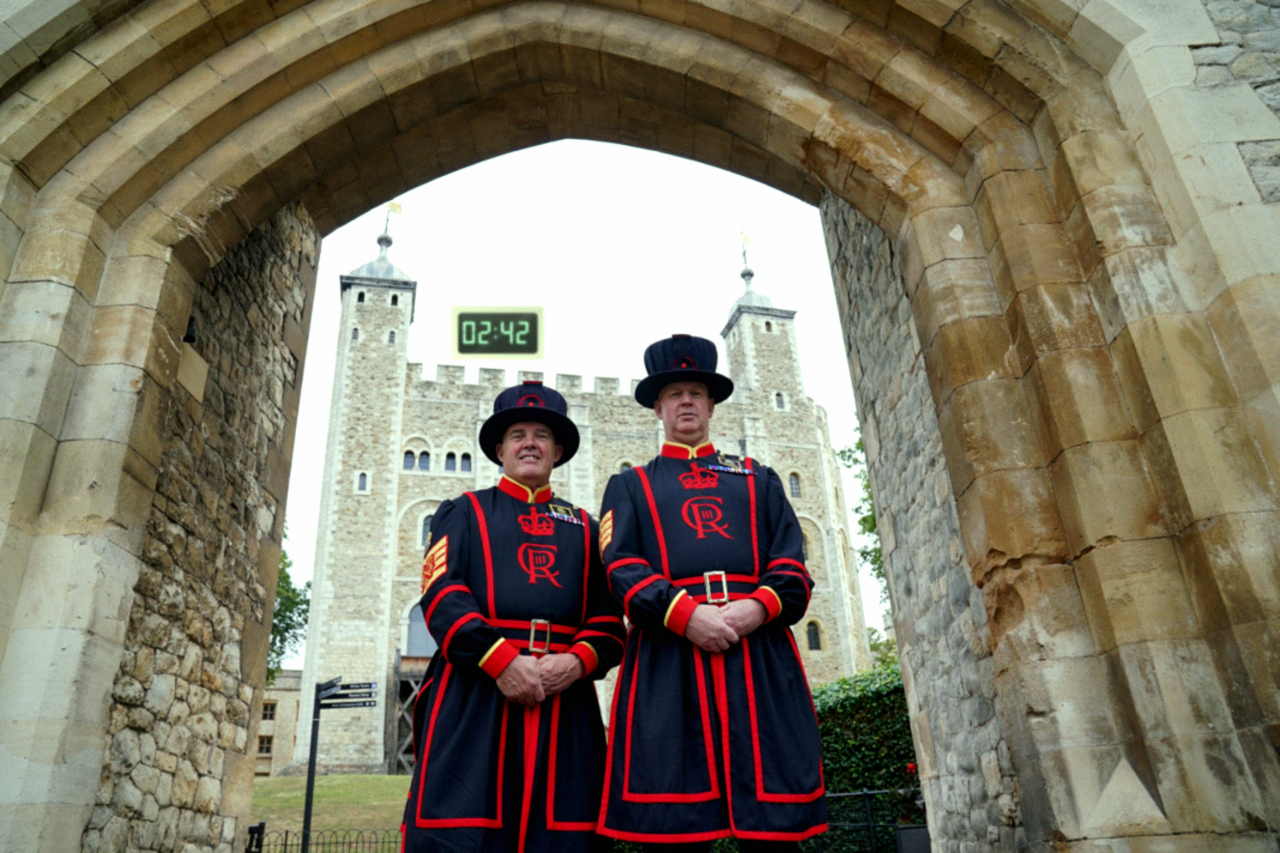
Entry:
2h42
